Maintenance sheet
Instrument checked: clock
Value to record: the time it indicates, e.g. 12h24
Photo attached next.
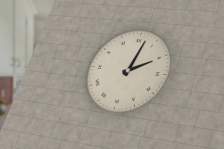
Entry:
2h02
